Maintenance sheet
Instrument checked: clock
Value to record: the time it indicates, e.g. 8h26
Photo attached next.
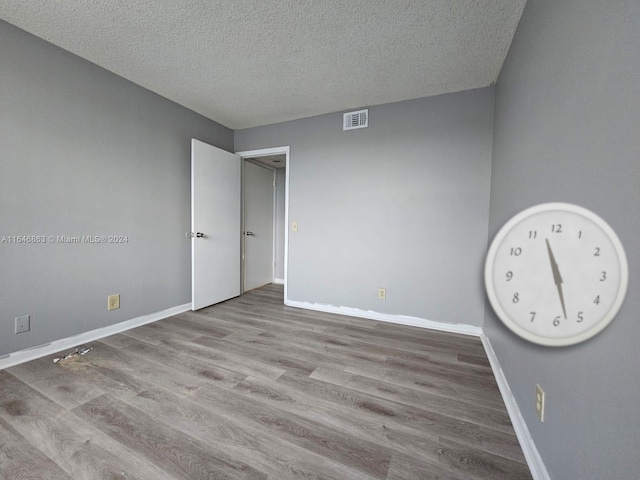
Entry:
11h28
